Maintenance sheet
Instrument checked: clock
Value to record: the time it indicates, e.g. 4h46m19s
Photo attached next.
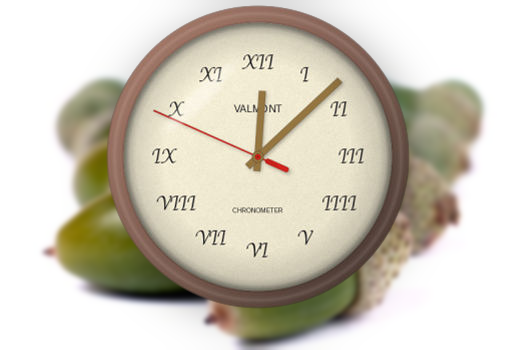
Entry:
12h07m49s
